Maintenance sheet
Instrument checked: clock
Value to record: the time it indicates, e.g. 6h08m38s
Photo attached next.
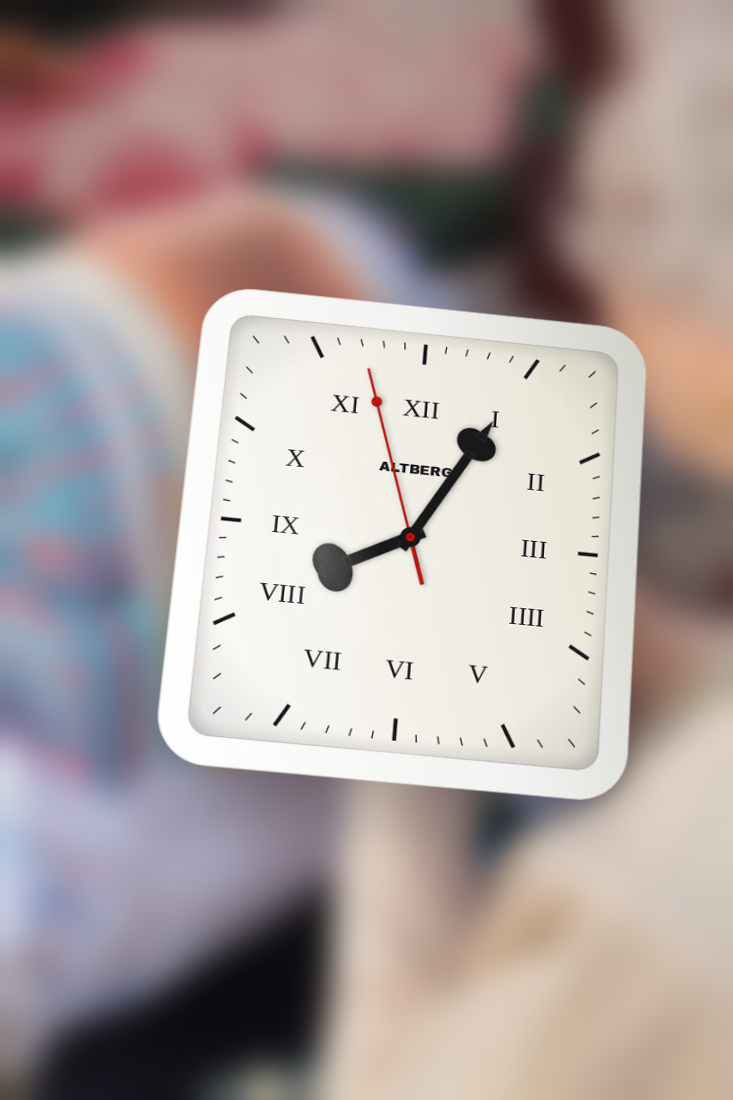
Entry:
8h04m57s
